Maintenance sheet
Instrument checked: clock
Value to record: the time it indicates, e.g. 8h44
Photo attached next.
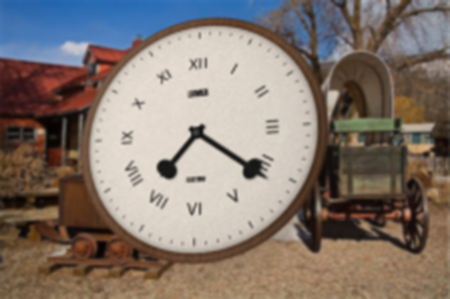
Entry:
7h21
